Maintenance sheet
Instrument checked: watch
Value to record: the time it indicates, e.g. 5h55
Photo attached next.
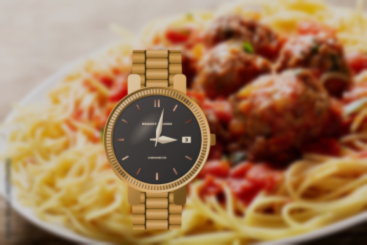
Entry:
3h02
